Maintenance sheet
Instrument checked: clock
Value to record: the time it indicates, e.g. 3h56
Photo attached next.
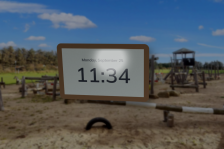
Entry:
11h34
